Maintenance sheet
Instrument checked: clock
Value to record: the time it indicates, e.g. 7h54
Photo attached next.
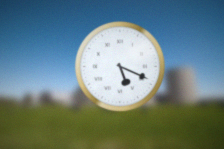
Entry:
5h19
